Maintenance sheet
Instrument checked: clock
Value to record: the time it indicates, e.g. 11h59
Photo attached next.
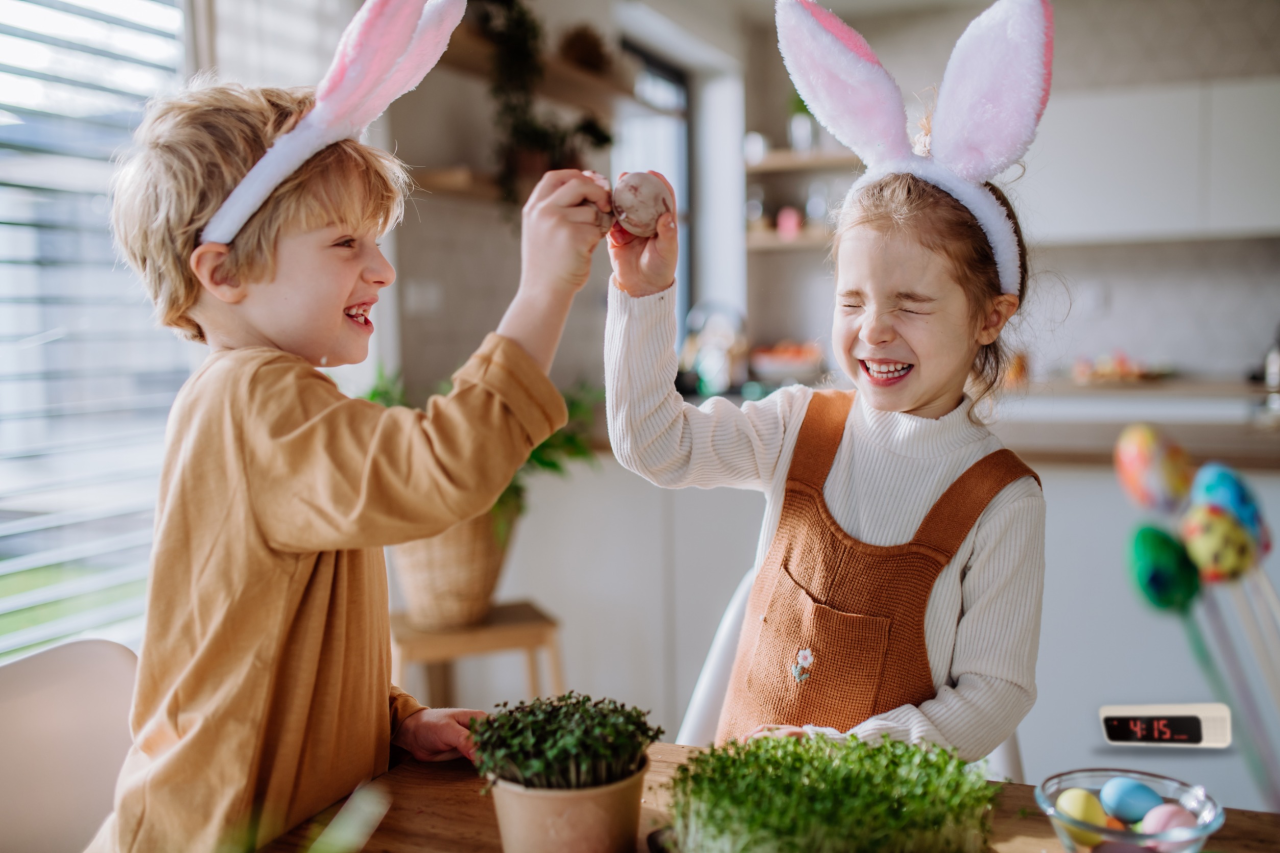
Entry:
4h15
